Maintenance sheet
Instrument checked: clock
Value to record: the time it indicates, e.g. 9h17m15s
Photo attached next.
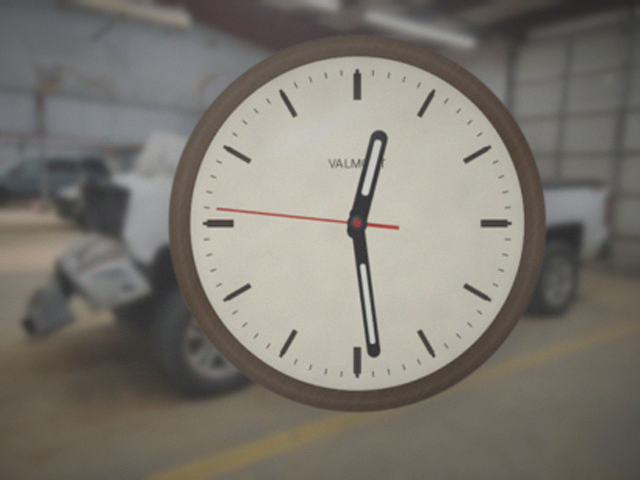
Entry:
12h28m46s
